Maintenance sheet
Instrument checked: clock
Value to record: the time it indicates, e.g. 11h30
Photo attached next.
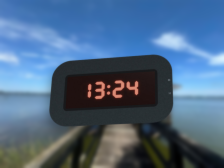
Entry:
13h24
